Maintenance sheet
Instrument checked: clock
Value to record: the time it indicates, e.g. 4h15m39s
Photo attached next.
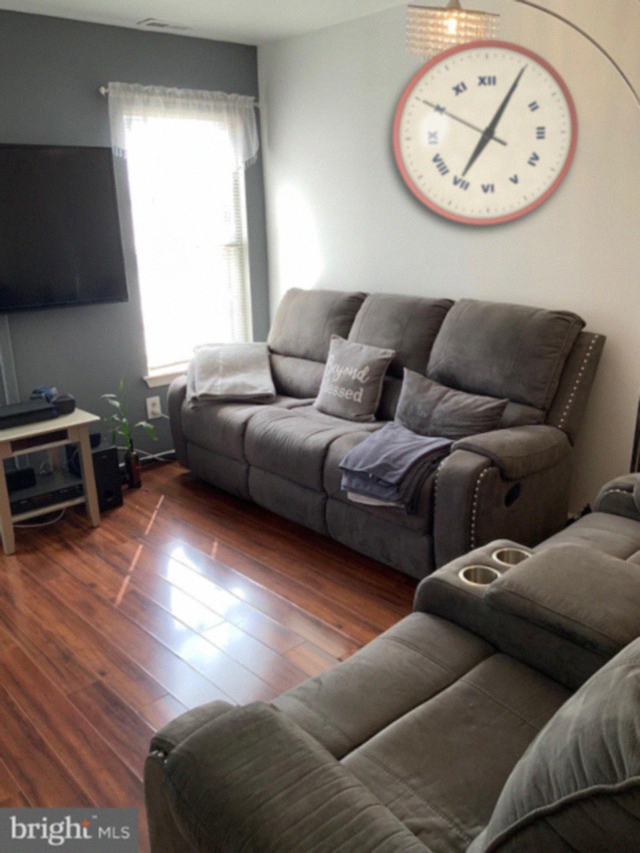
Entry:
7h04m50s
